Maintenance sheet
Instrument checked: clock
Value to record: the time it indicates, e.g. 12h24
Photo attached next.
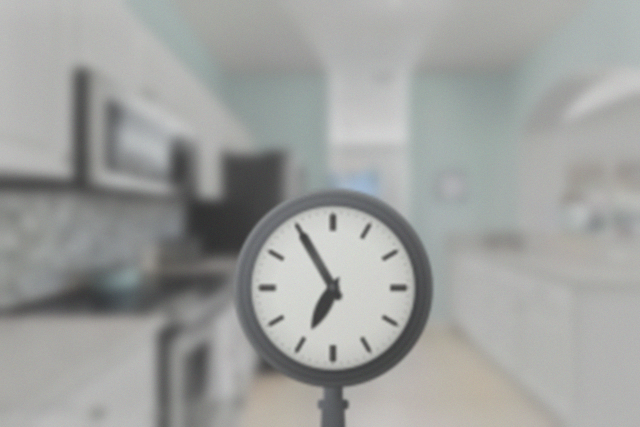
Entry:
6h55
